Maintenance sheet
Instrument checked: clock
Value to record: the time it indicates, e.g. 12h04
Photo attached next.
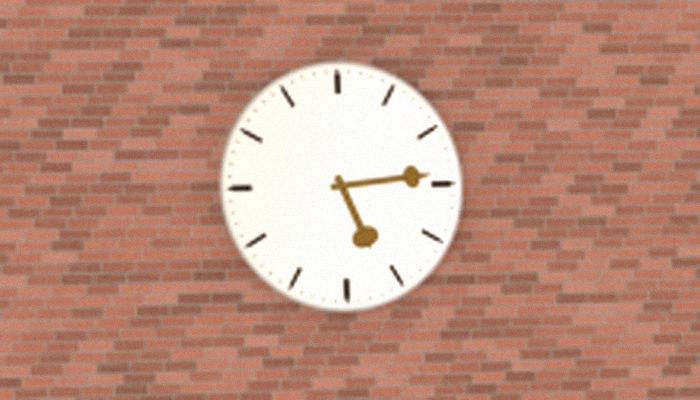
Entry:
5h14
